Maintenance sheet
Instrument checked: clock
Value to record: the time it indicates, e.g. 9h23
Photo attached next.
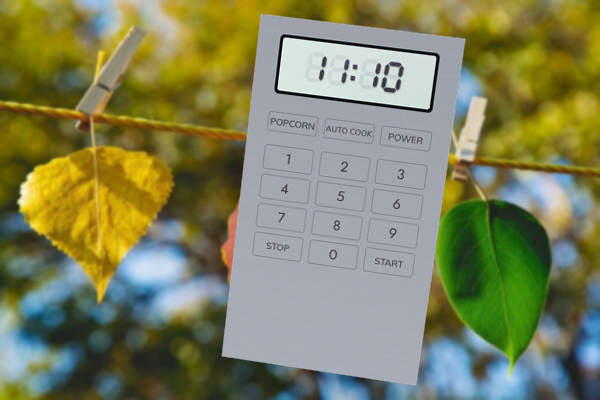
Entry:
11h10
